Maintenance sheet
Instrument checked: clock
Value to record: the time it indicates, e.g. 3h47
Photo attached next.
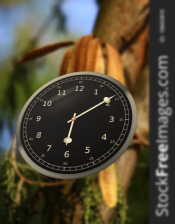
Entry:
6h09
